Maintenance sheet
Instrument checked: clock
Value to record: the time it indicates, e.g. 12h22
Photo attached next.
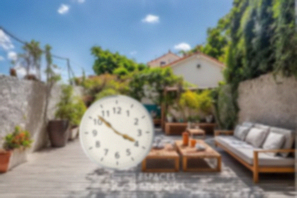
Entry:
3h52
